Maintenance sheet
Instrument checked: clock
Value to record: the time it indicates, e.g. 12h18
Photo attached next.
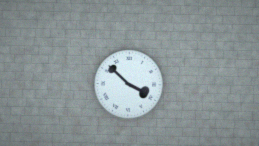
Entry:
3h52
